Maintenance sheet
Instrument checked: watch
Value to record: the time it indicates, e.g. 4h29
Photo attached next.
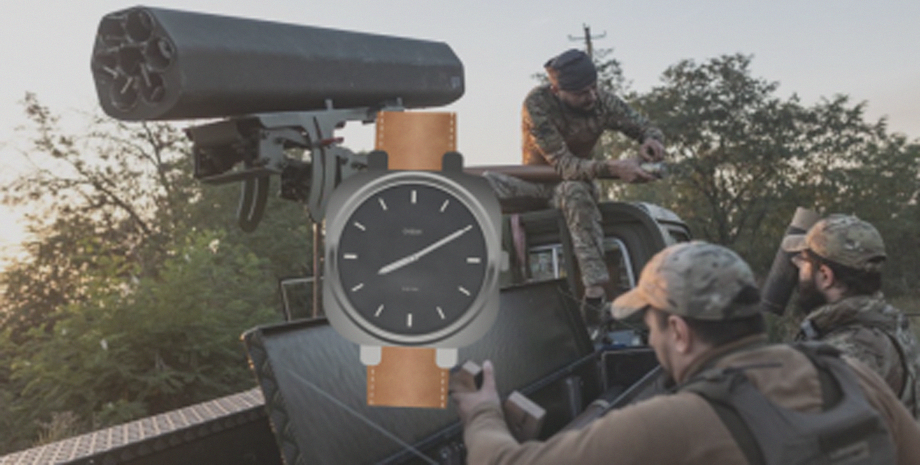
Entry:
8h10
